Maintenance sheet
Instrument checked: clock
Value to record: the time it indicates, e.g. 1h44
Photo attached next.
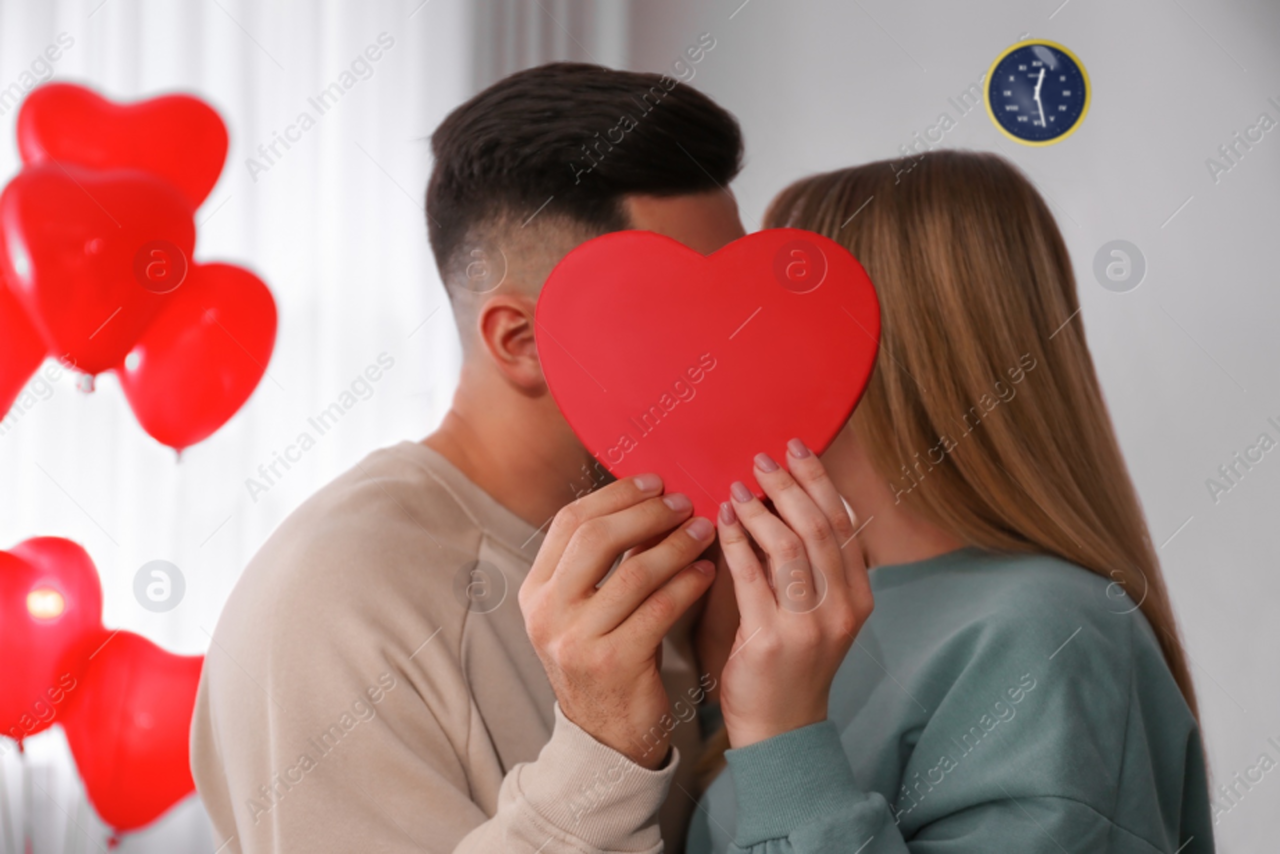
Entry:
12h28
